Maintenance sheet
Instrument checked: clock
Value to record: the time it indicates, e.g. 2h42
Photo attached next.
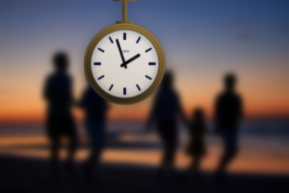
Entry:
1h57
